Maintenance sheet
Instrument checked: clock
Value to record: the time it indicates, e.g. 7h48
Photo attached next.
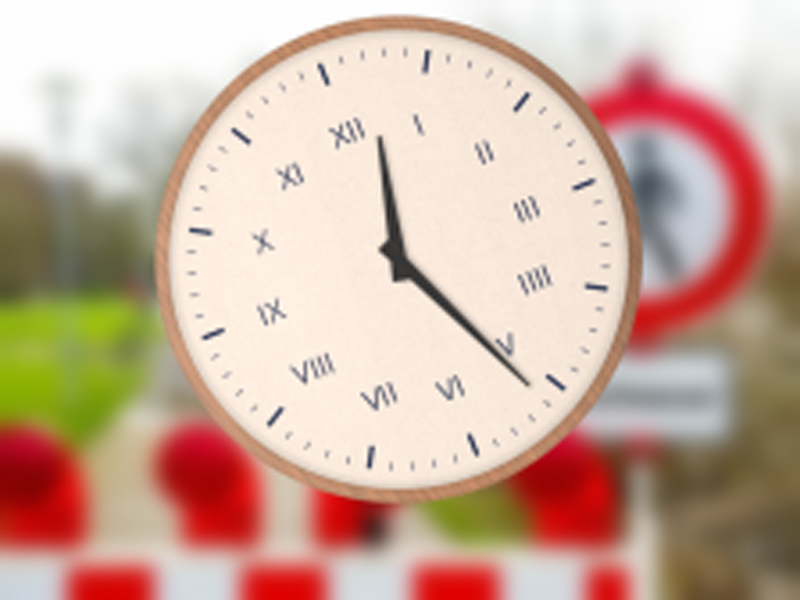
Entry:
12h26
